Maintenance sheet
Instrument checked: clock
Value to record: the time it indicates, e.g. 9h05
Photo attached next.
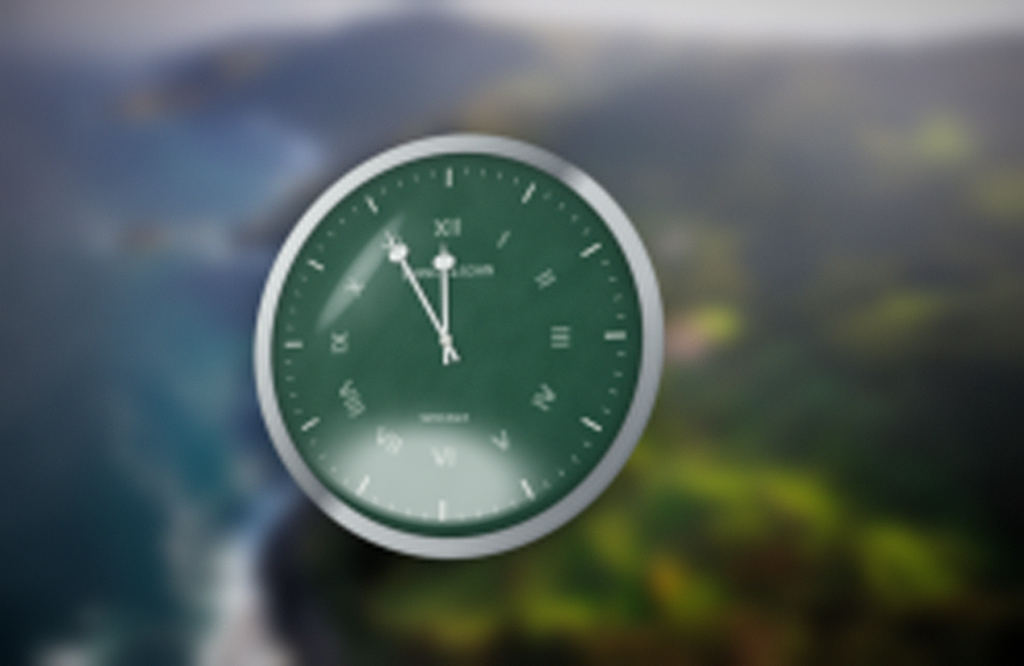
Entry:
11h55
